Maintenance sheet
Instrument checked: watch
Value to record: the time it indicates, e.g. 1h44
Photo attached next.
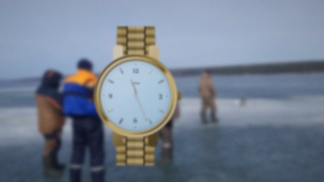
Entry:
11h26
